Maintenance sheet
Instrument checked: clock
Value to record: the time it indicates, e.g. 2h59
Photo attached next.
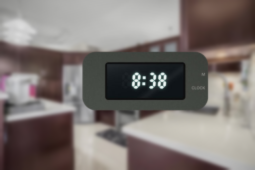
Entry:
8h38
